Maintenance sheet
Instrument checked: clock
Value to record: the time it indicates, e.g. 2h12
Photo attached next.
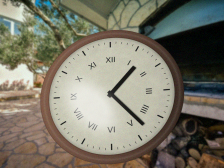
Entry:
1h23
